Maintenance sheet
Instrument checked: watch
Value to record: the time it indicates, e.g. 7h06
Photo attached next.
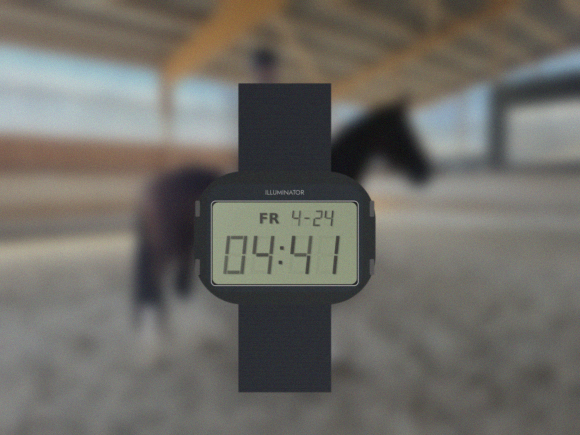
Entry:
4h41
